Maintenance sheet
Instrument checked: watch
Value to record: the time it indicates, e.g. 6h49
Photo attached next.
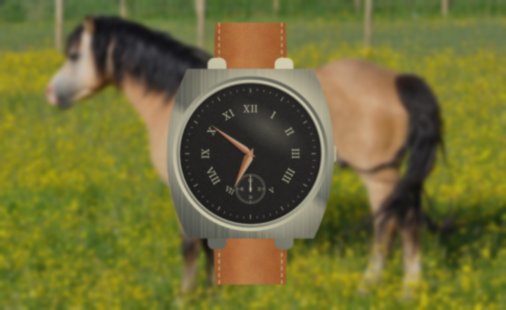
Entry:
6h51
